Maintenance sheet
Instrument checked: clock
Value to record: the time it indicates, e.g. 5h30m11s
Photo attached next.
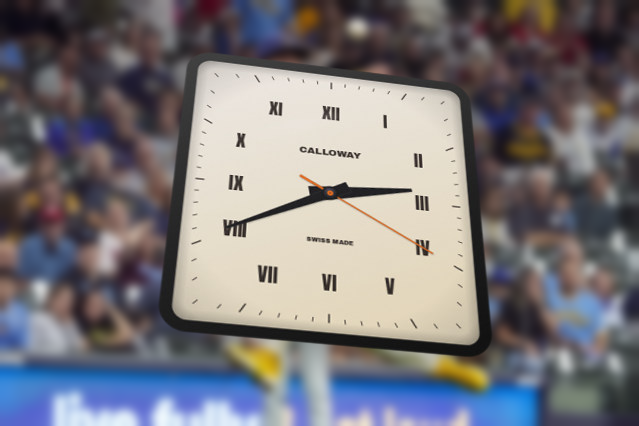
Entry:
2h40m20s
